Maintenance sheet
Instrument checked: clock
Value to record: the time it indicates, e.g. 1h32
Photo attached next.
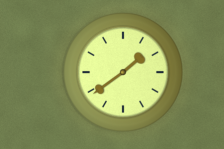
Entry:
1h39
